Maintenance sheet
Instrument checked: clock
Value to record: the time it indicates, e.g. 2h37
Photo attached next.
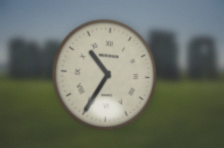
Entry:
10h35
